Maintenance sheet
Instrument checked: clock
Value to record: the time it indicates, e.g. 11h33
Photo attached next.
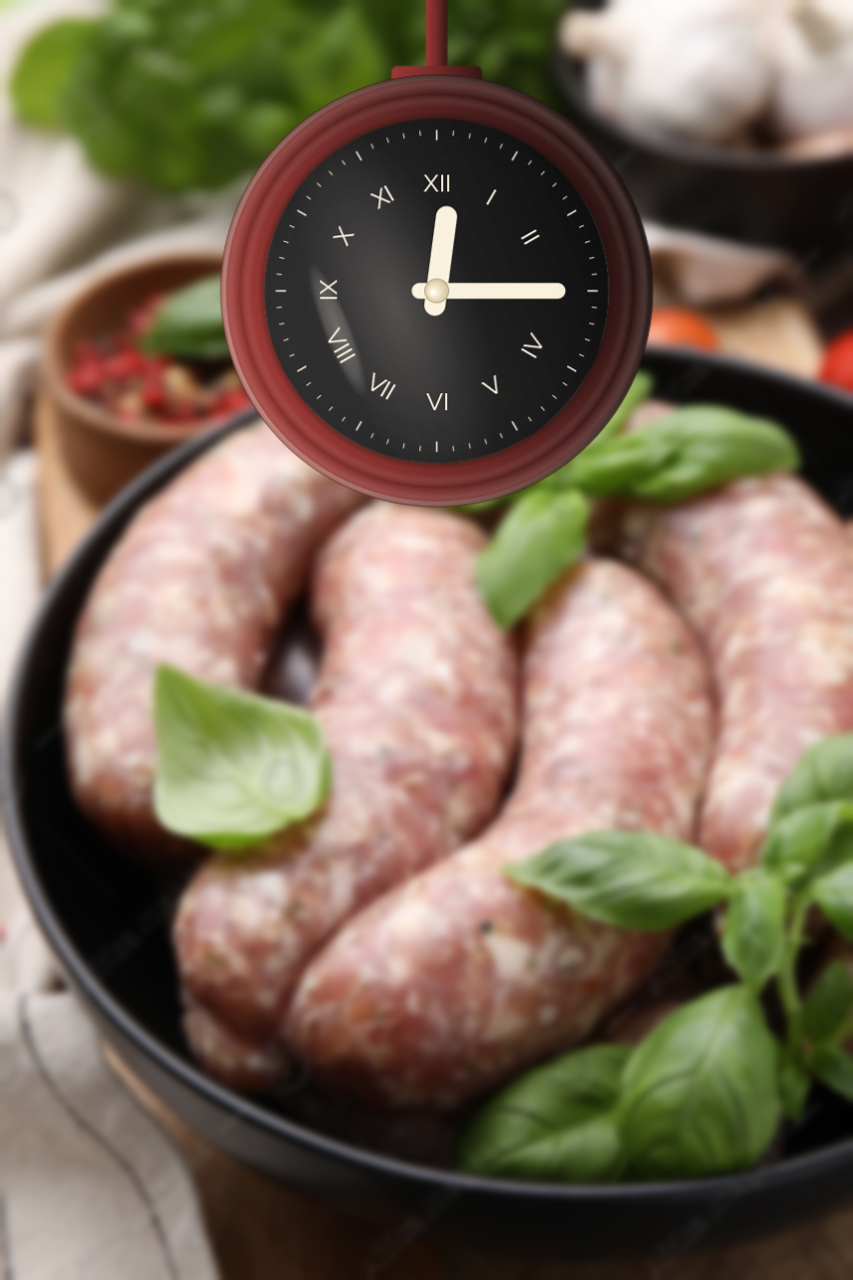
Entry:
12h15
